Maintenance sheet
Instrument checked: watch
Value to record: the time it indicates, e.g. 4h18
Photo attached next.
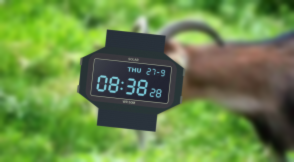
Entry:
8h38
